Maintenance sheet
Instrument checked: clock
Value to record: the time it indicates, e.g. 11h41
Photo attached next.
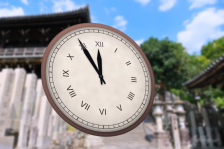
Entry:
11h55
